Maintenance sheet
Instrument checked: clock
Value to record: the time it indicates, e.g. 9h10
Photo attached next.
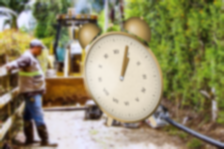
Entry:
1h04
